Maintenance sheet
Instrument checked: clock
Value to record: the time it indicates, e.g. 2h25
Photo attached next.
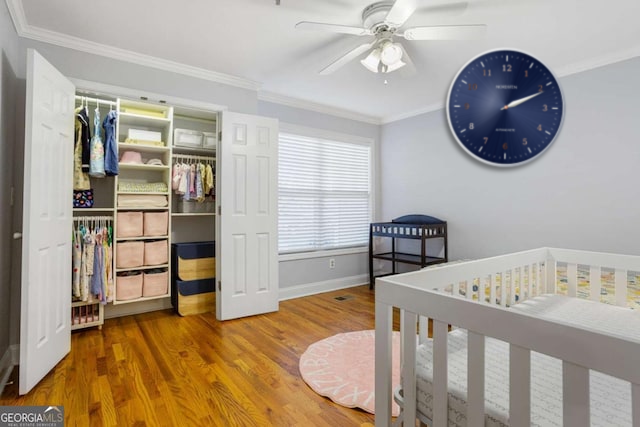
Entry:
2h11
